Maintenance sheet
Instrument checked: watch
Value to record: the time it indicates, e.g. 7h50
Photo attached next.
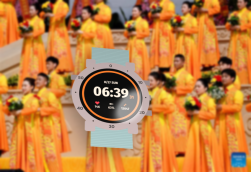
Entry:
6h39
